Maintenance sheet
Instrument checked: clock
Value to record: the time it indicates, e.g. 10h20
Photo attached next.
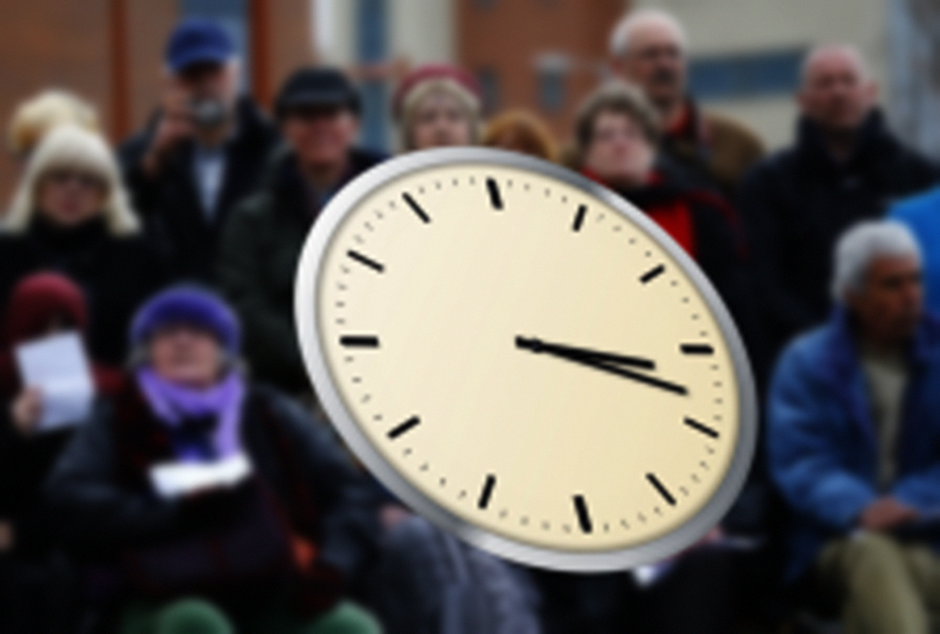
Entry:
3h18
